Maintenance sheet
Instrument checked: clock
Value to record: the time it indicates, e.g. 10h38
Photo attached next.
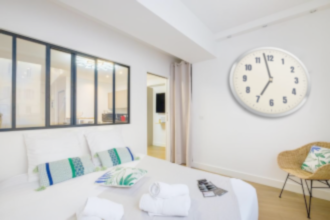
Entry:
6h58
